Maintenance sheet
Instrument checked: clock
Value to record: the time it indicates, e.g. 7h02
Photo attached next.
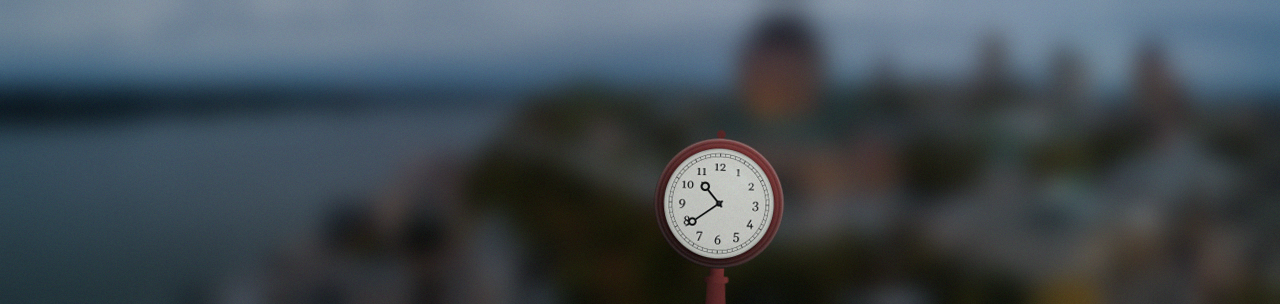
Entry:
10h39
